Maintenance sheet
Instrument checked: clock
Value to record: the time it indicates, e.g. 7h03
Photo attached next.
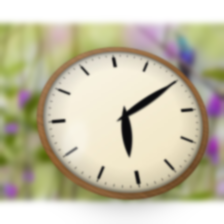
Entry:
6h10
